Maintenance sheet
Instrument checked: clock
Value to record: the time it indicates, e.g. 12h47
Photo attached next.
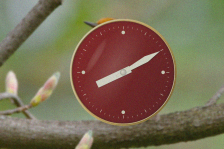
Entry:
8h10
